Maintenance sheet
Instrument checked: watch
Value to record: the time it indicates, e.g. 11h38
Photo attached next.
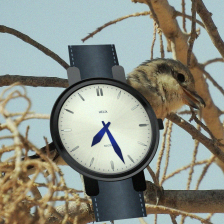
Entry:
7h27
